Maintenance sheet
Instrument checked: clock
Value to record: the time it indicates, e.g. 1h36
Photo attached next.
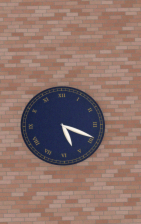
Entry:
5h19
